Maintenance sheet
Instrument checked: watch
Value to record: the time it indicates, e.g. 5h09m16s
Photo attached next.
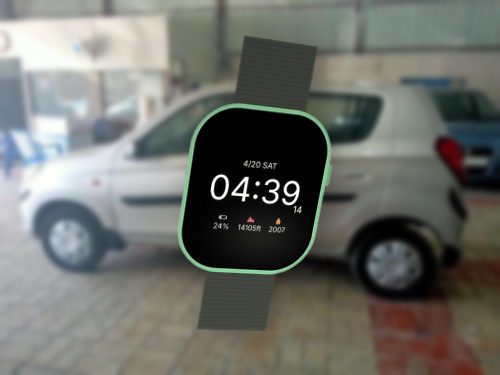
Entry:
4h39m14s
